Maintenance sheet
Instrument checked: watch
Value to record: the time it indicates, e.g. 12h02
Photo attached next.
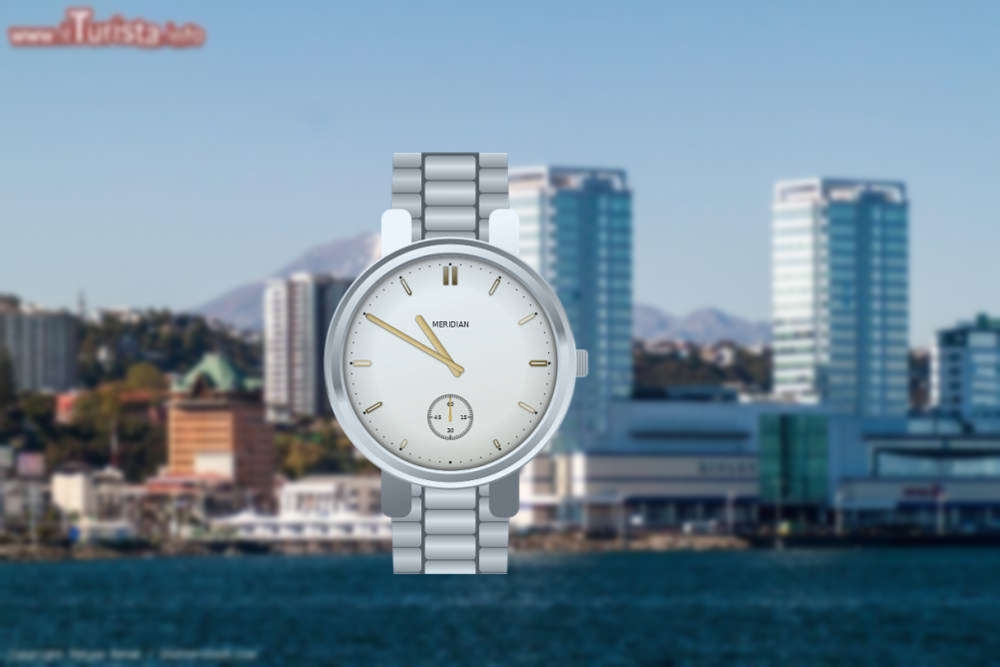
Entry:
10h50
